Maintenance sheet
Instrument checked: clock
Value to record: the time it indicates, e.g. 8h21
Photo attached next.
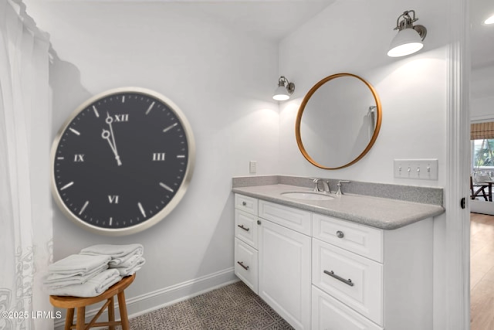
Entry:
10h57
